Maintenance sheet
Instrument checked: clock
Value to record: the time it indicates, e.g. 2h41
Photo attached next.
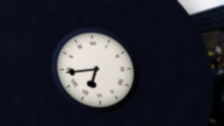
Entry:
6h44
